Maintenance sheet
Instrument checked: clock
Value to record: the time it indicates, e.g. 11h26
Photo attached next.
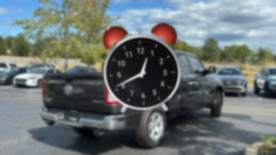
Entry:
12h41
